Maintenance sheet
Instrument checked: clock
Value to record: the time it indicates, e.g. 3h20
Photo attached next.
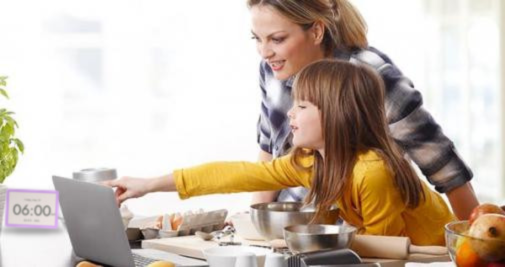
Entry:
6h00
